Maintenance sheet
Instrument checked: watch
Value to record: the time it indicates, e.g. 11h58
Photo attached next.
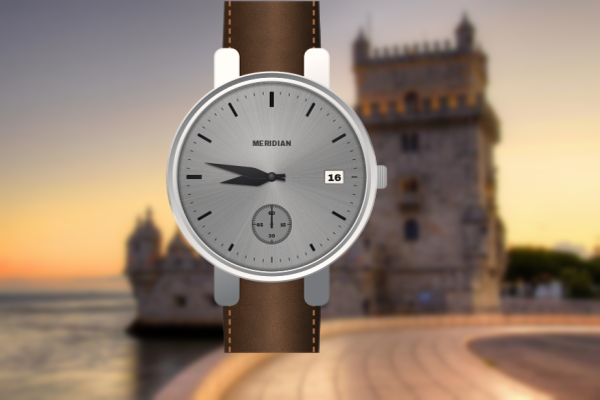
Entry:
8h47
